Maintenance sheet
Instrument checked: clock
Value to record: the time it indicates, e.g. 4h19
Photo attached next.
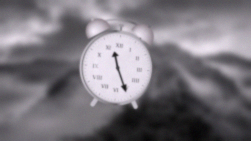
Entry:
11h26
